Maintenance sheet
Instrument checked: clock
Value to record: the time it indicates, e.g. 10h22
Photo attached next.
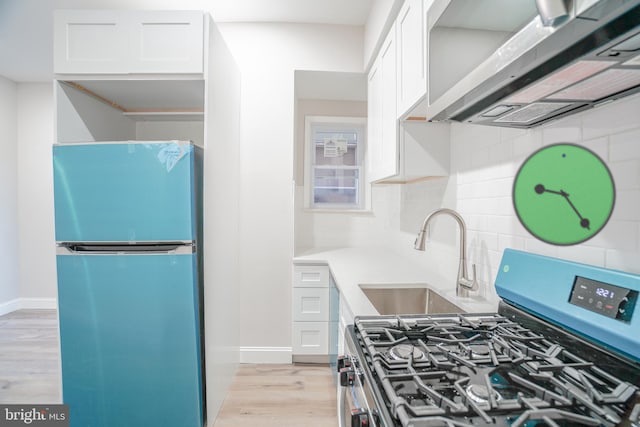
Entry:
9h24
